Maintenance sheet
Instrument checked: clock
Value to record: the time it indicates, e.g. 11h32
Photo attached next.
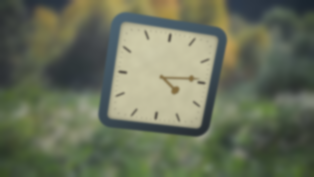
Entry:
4h14
